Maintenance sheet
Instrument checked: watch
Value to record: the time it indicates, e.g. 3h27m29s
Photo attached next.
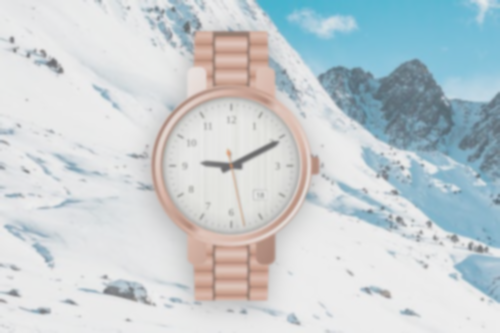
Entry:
9h10m28s
